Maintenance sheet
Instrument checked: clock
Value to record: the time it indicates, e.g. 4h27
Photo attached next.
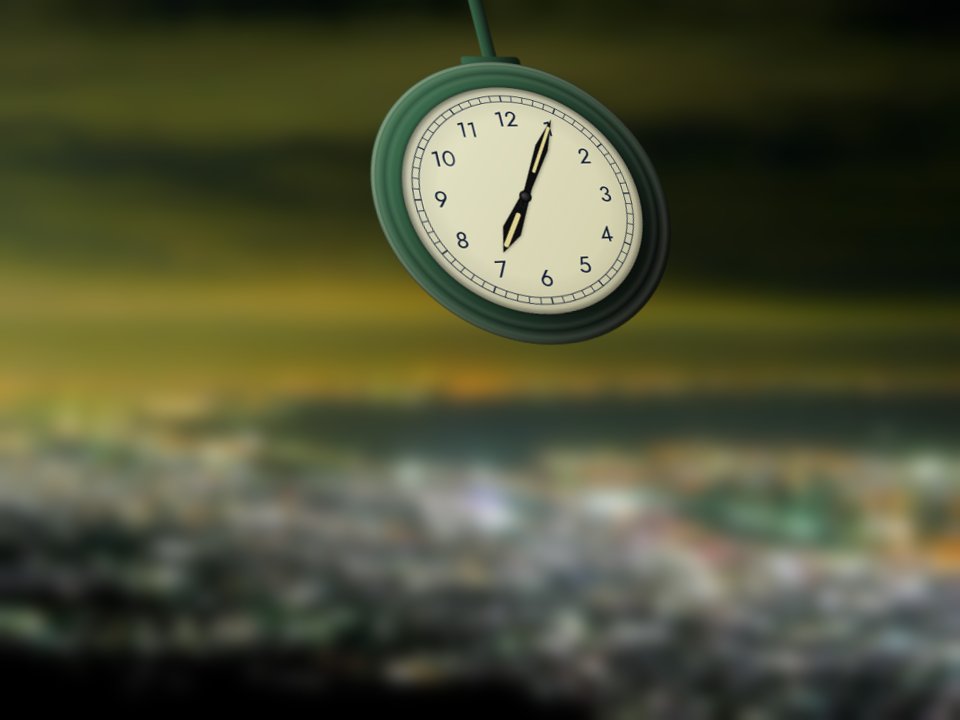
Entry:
7h05
